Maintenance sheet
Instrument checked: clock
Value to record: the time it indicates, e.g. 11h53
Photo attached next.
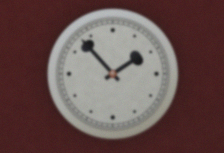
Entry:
1h53
